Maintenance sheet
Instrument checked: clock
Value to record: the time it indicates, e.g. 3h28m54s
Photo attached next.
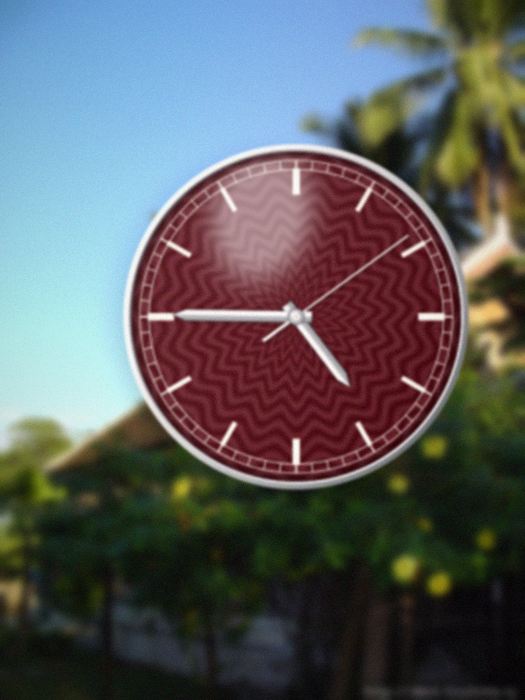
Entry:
4h45m09s
